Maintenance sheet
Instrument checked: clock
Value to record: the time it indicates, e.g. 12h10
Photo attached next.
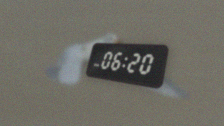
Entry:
6h20
